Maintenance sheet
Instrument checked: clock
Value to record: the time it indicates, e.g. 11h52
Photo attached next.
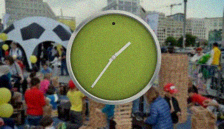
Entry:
1h36
